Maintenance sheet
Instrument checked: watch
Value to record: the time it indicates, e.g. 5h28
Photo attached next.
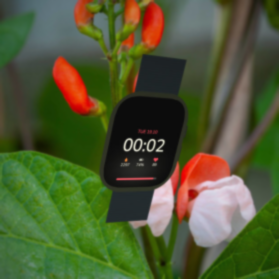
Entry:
0h02
